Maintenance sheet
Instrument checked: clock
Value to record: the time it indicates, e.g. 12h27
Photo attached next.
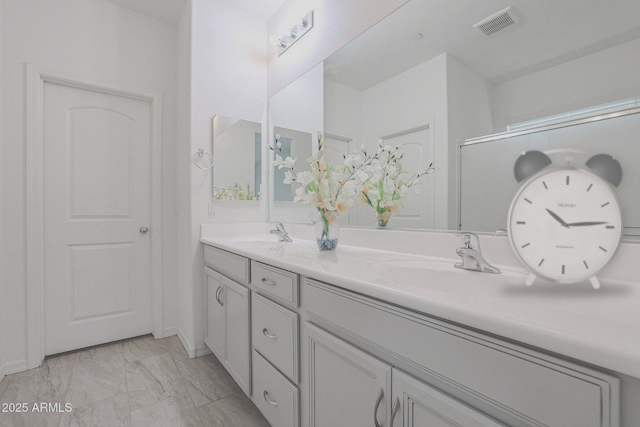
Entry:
10h14
